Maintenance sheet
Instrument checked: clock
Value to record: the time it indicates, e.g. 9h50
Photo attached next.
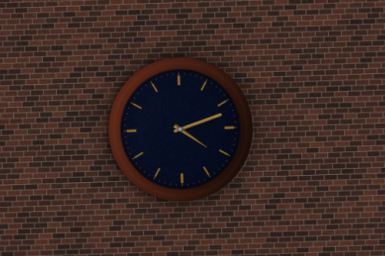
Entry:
4h12
